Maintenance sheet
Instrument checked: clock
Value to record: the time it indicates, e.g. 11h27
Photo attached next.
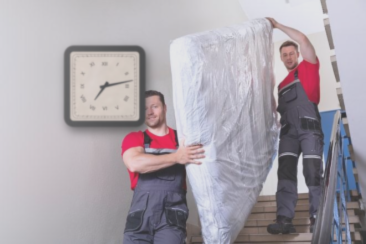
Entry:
7h13
